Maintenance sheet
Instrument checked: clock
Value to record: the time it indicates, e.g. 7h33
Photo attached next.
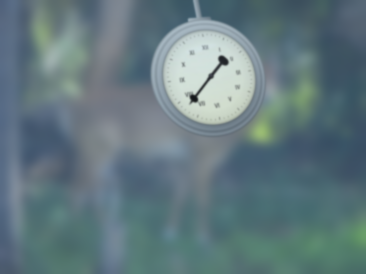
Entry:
1h38
